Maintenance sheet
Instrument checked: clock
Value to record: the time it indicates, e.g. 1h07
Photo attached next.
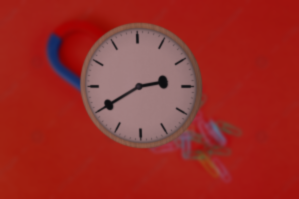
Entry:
2h40
